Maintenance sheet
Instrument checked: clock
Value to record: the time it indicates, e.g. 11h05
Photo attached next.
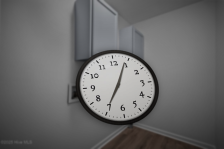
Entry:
7h04
